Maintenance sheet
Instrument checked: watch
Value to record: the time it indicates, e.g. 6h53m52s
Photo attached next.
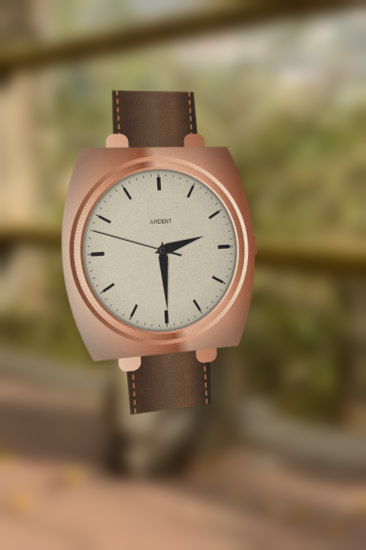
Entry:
2h29m48s
